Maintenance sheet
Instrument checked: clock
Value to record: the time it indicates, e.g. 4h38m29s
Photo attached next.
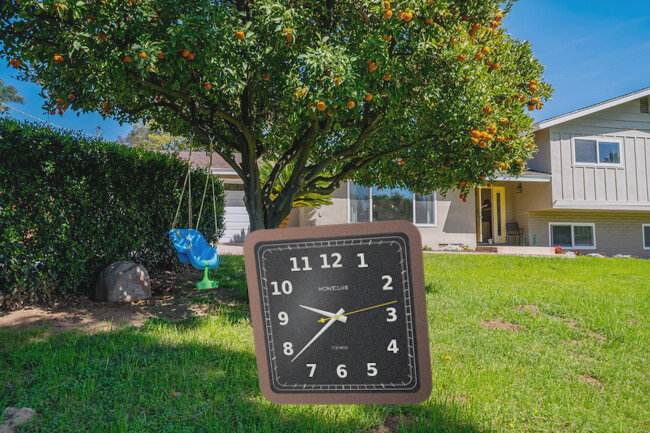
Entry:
9h38m13s
